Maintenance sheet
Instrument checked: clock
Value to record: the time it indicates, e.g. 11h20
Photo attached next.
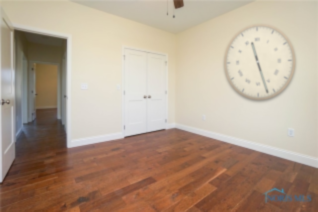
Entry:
11h27
